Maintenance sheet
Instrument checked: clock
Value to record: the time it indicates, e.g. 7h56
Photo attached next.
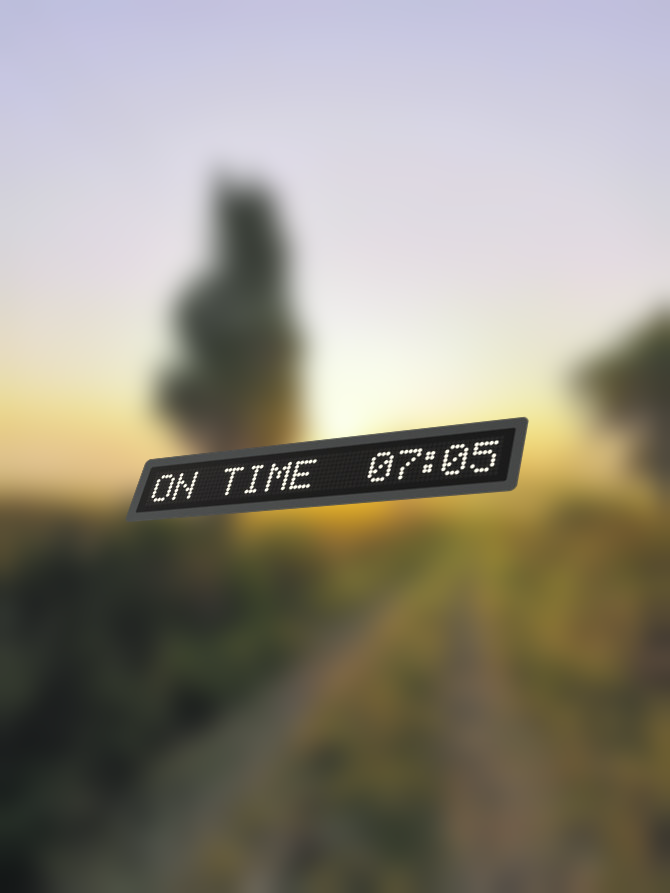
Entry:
7h05
